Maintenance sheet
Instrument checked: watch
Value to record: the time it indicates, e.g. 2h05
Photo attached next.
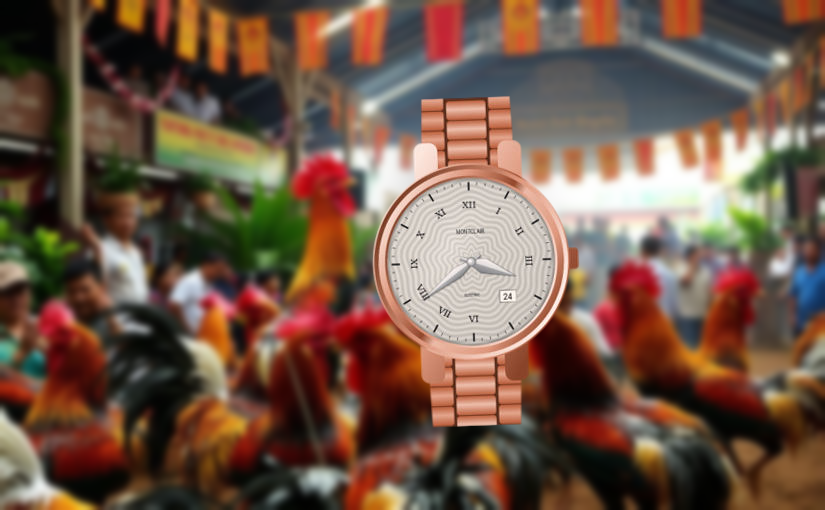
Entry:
3h39
